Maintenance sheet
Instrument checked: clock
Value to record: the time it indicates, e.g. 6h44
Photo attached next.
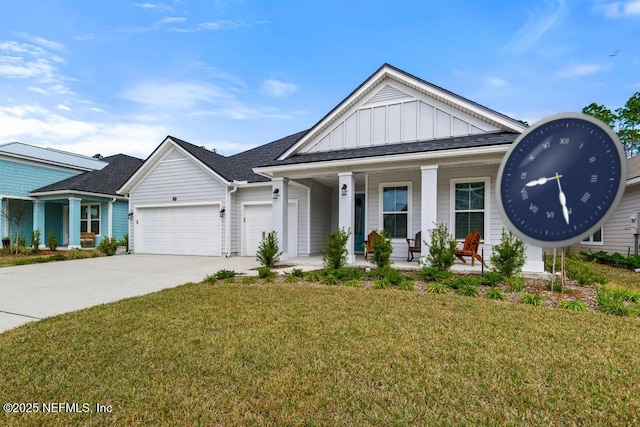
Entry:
8h26
